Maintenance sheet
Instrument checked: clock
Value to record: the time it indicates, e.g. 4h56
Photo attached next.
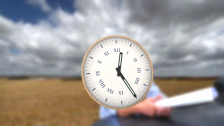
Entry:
12h25
